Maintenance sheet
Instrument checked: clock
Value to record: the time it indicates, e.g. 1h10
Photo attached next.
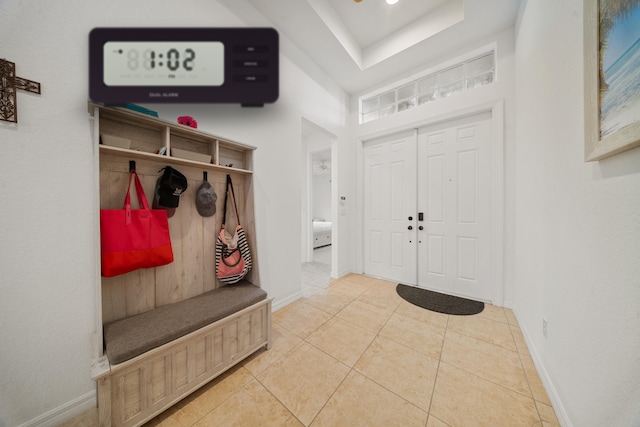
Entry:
1h02
